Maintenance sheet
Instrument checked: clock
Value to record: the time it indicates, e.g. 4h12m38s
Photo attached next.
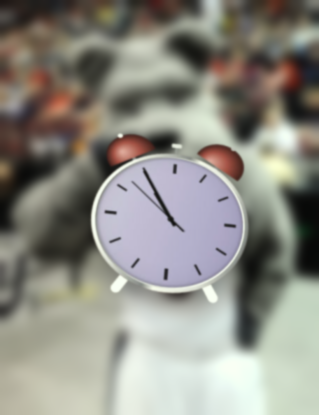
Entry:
10h54m52s
